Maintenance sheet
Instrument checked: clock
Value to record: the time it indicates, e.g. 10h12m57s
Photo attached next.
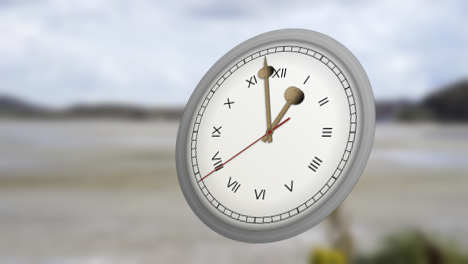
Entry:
12h57m39s
